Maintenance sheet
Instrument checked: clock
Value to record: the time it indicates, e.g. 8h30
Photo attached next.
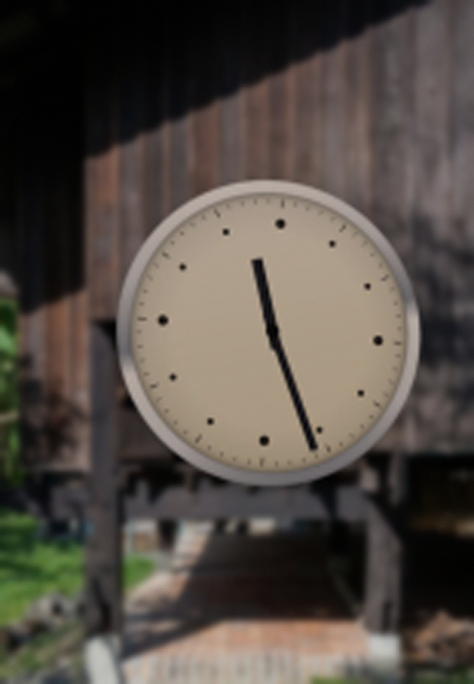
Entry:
11h26
